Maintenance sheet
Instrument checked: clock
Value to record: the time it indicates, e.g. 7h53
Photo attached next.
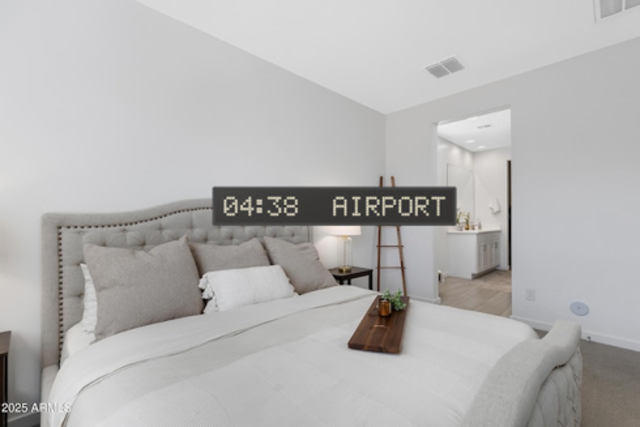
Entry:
4h38
